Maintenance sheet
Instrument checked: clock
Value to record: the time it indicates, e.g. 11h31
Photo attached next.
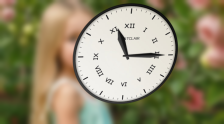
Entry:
11h15
